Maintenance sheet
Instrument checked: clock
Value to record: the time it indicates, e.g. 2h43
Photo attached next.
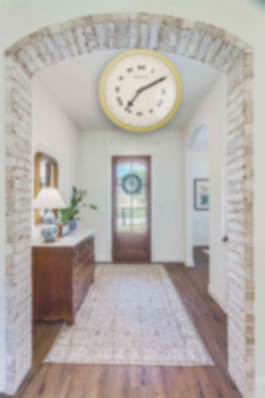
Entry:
7h10
